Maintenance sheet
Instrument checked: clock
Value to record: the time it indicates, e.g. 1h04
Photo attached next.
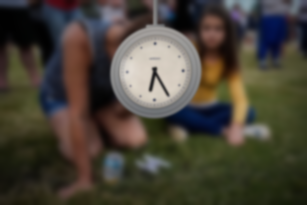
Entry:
6h25
